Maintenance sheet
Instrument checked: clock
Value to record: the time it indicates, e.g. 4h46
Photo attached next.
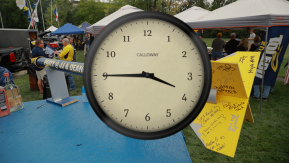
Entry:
3h45
